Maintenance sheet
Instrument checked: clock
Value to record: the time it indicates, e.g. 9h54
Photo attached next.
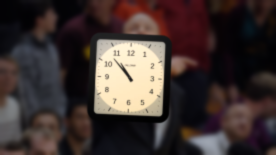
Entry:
10h53
